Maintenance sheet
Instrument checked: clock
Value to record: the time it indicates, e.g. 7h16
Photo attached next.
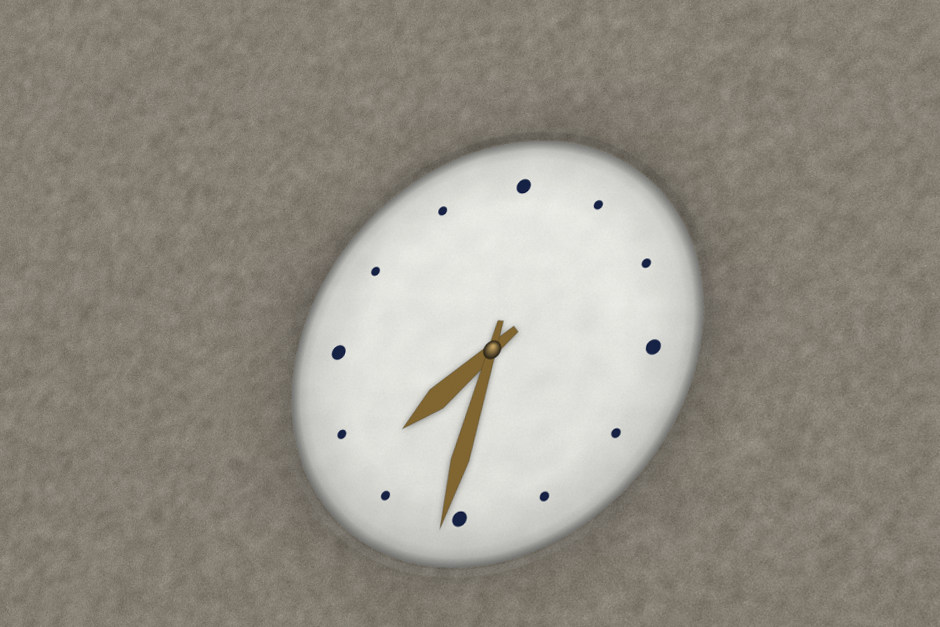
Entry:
7h31
